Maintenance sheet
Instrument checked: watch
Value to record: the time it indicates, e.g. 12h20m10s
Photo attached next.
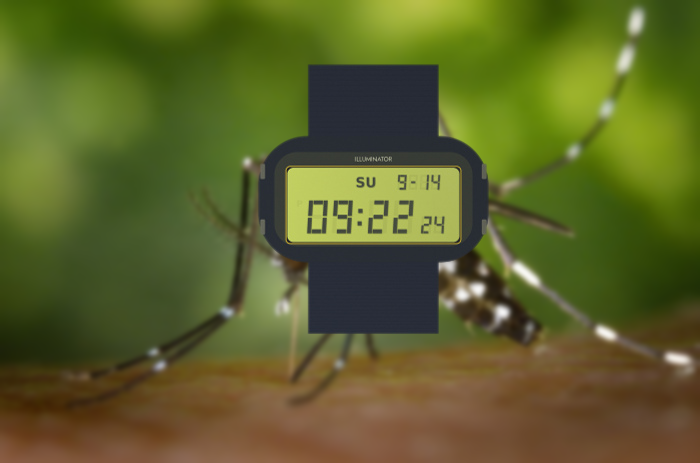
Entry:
9h22m24s
